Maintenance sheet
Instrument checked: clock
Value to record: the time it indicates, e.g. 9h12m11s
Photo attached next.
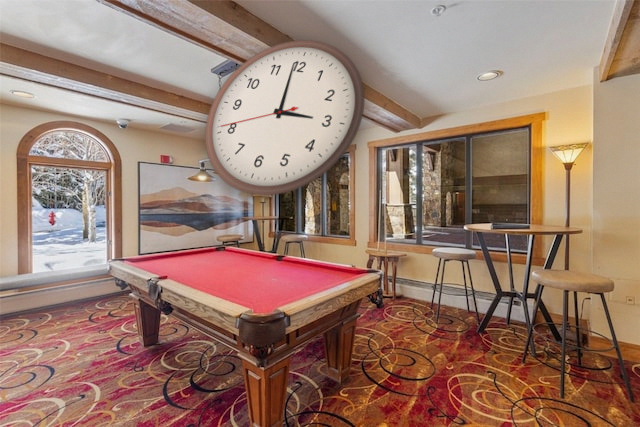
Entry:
2h58m41s
